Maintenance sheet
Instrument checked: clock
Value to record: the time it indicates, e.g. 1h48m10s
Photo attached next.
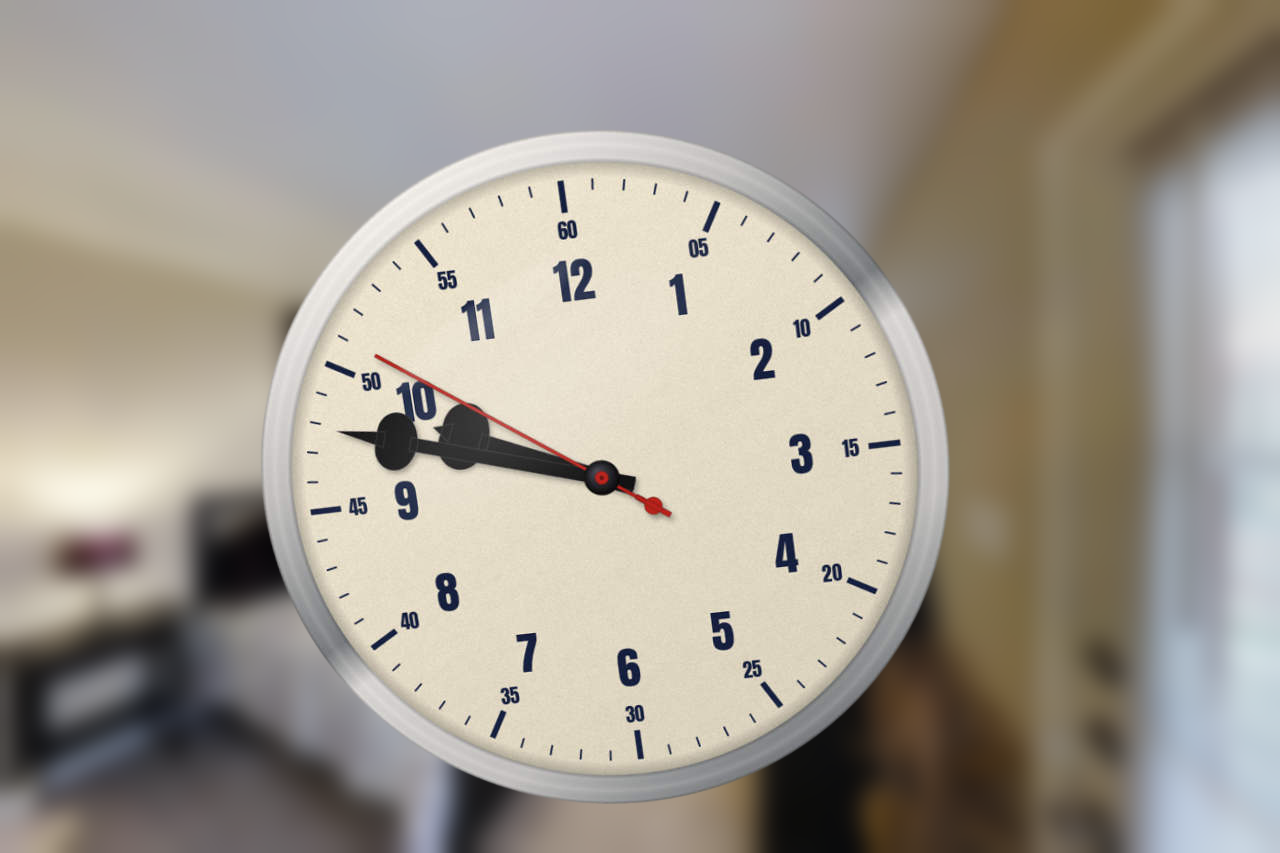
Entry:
9h47m51s
